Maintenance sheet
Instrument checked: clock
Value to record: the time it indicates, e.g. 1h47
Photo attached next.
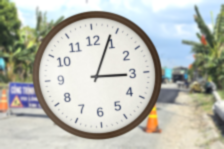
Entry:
3h04
